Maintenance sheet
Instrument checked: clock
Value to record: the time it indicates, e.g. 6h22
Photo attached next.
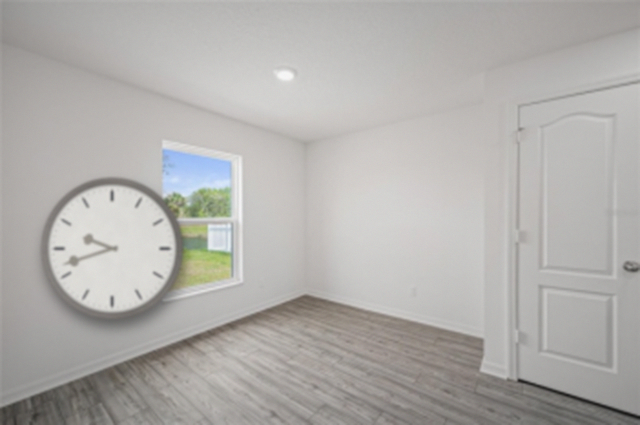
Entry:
9h42
